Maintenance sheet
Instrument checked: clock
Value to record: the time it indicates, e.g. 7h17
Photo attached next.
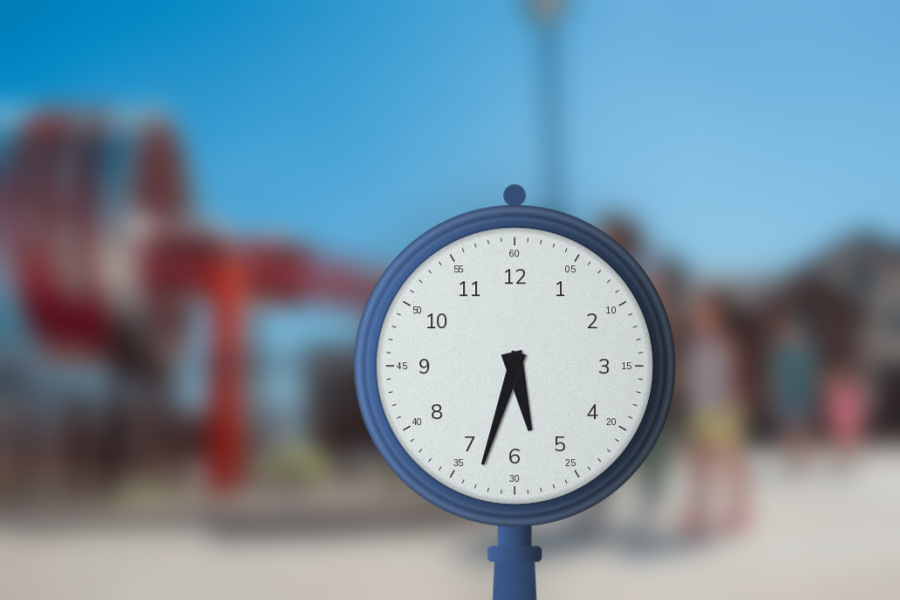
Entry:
5h33
